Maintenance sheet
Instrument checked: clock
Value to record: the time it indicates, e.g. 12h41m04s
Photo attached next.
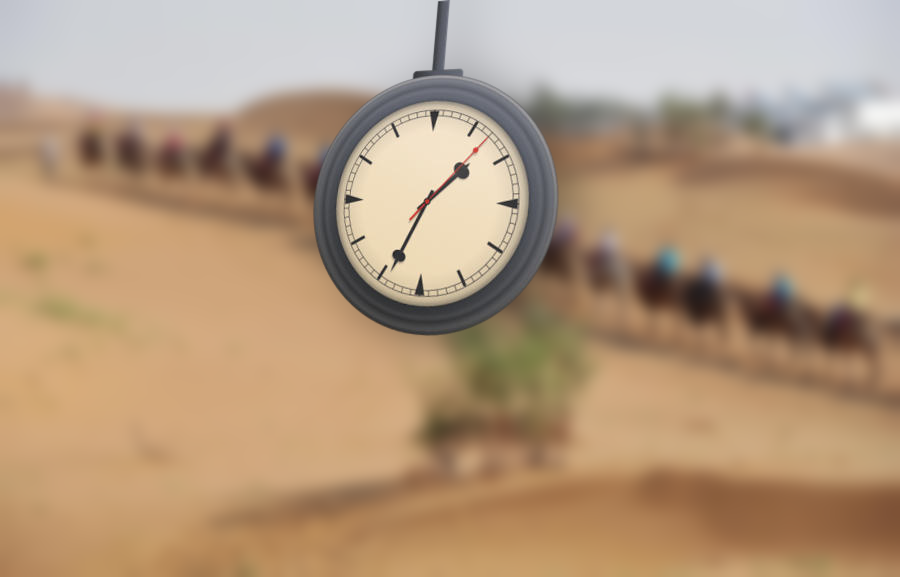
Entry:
1h34m07s
